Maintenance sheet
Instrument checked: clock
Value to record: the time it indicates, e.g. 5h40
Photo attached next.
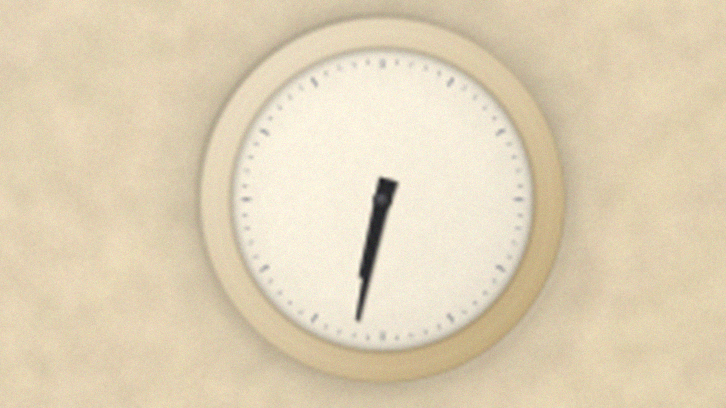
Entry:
6h32
